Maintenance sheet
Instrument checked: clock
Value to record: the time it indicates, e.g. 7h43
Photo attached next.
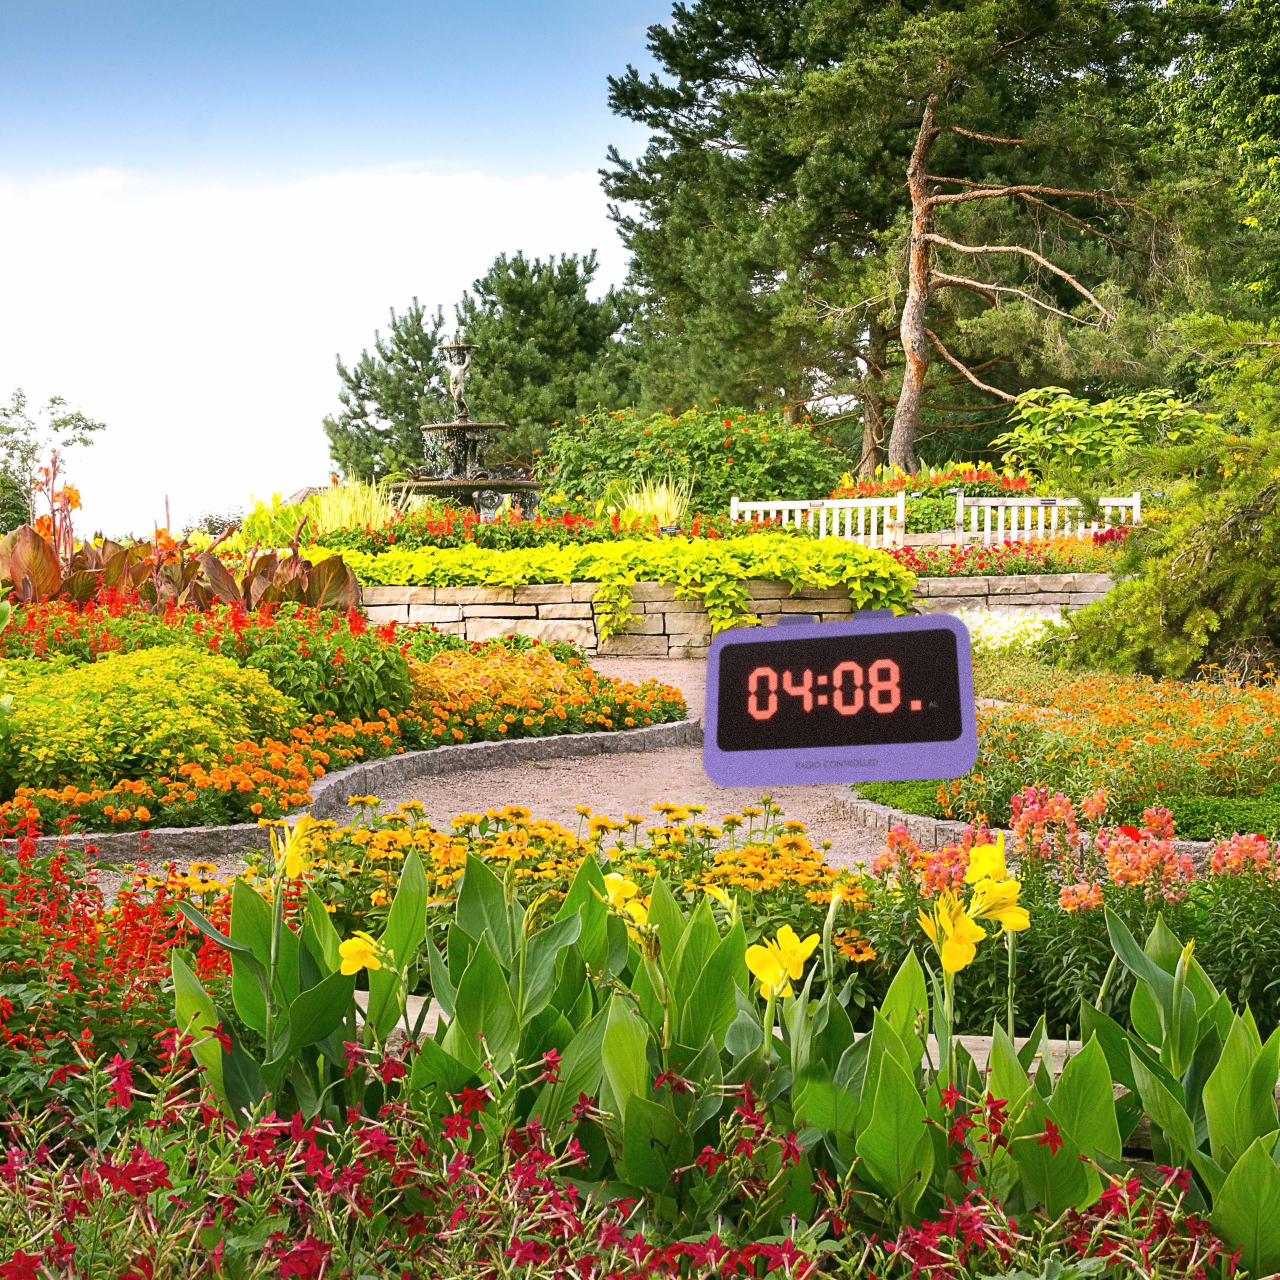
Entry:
4h08
